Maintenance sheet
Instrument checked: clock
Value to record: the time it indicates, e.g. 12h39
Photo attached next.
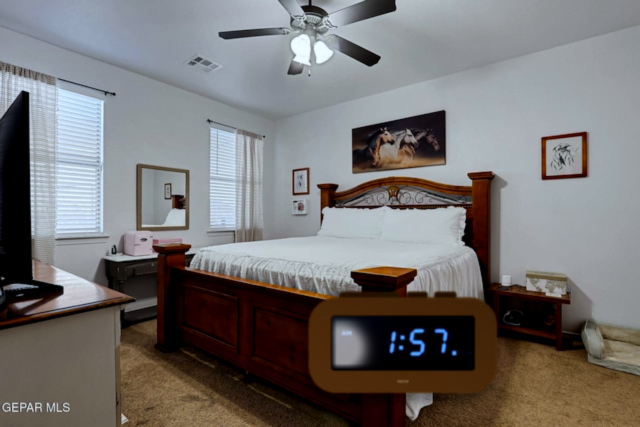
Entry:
1h57
